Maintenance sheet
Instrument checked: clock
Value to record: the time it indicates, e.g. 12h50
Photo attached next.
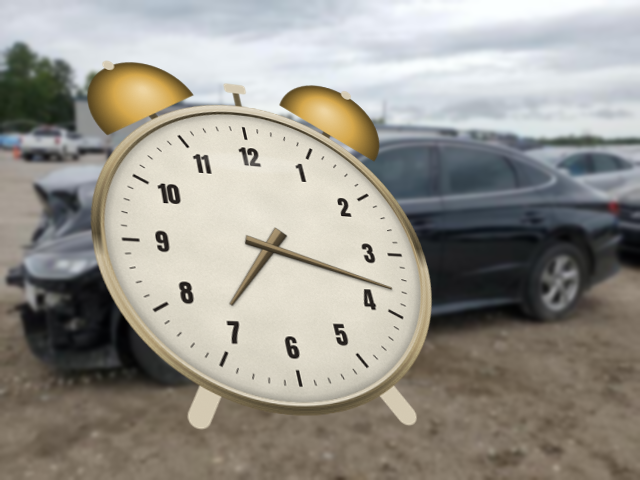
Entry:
7h18
